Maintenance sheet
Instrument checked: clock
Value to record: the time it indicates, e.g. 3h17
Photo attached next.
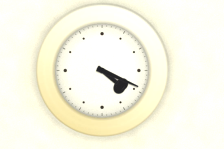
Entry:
4h19
